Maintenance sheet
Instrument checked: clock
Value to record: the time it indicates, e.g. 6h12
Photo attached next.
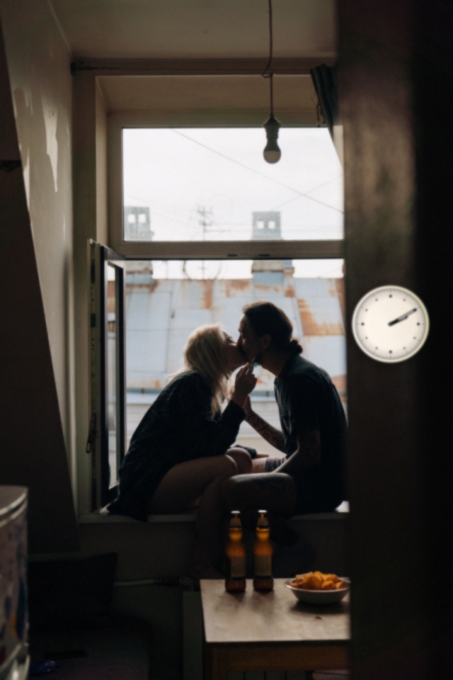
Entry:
2h10
